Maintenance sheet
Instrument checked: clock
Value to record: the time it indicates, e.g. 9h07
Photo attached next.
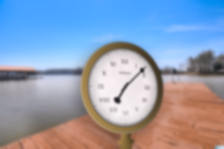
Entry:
7h08
